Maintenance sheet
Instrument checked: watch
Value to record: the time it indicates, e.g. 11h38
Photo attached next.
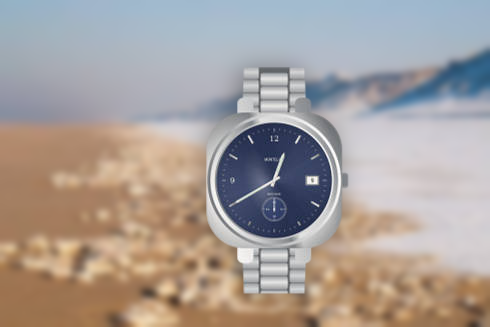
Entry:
12h40
